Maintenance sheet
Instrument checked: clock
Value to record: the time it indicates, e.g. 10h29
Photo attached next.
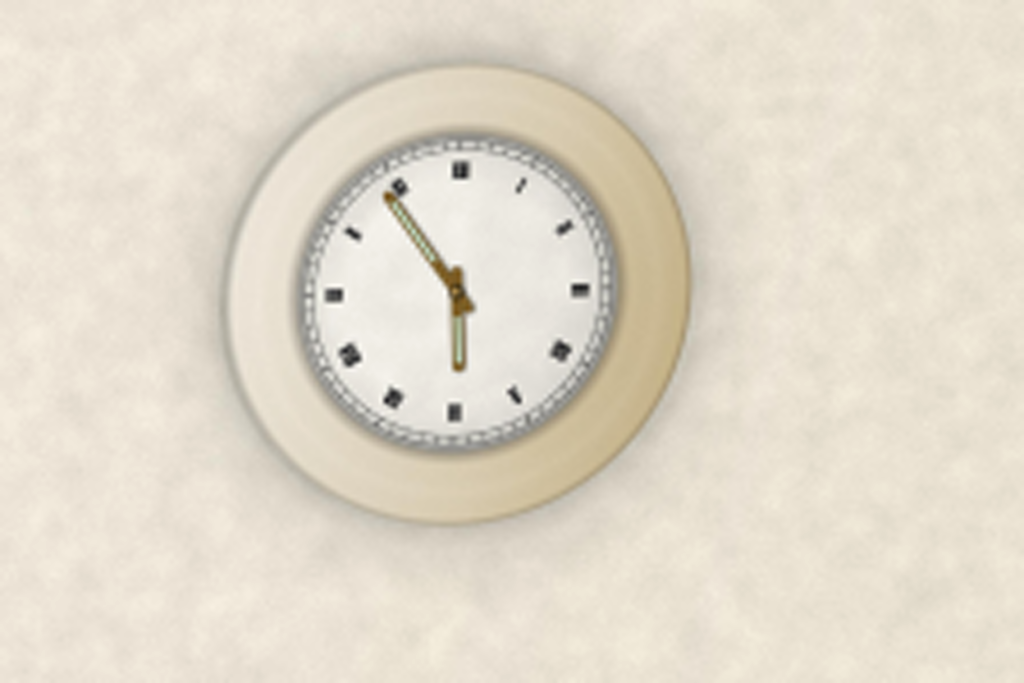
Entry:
5h54
